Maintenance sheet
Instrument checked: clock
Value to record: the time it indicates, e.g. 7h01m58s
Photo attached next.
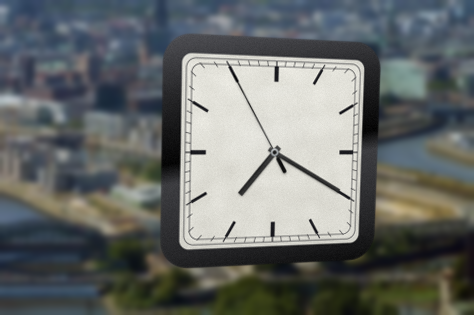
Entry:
7h19m55s
